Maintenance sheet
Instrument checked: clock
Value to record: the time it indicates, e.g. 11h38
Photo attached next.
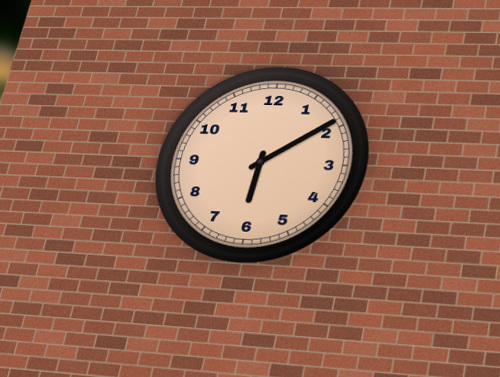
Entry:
6h09
